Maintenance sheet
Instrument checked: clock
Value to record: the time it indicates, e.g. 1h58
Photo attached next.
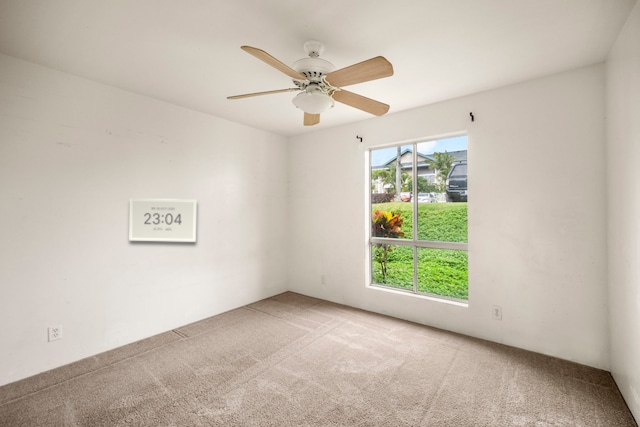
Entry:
23h04
